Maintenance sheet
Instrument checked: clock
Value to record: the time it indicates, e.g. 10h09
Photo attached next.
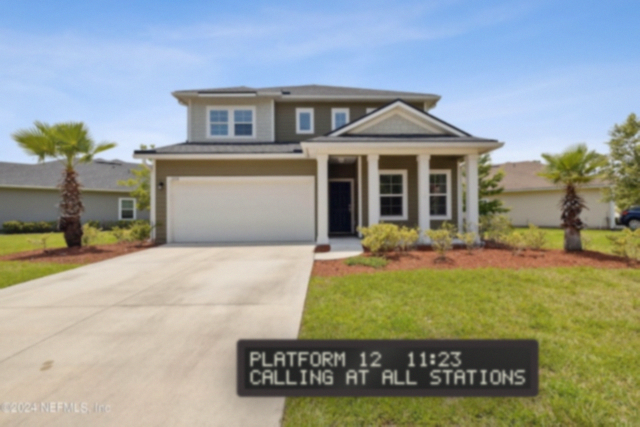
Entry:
11h23
